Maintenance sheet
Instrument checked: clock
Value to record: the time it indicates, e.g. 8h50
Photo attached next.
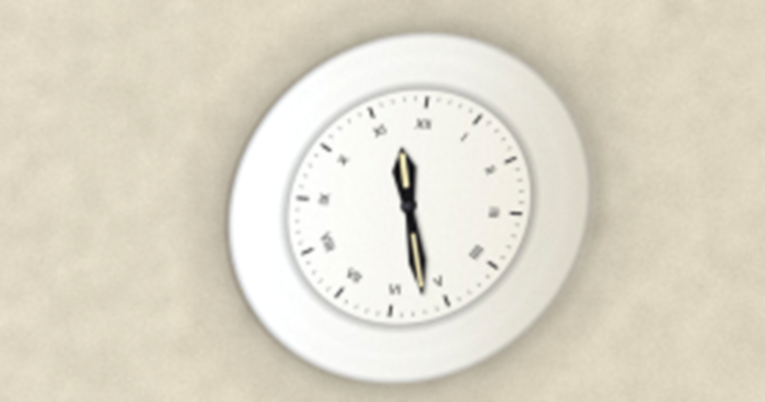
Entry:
11h27
